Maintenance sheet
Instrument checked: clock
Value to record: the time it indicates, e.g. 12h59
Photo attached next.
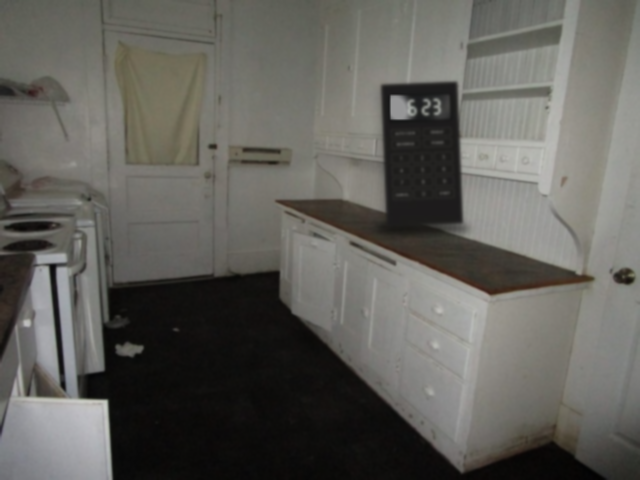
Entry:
6h23
